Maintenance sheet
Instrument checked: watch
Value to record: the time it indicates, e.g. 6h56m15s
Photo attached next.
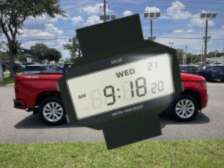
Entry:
9h18m20s
